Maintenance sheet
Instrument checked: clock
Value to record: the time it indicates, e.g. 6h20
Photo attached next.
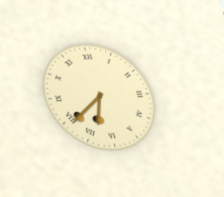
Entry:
6h39
